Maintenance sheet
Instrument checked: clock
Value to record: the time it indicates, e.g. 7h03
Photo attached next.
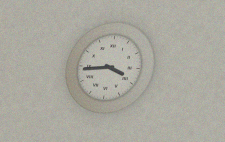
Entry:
3h44
